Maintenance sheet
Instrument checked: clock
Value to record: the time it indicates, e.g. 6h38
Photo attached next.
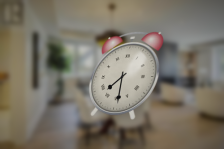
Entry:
7h29
